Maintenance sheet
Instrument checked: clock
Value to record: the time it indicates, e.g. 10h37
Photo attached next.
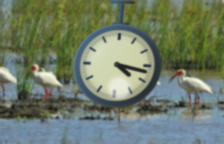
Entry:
4h17
